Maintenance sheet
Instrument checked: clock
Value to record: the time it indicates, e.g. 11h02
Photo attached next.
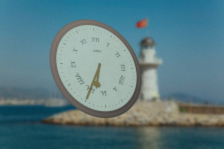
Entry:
6h35
